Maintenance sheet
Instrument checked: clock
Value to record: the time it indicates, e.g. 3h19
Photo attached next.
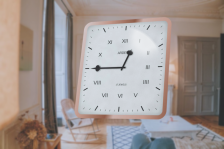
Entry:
12h45
